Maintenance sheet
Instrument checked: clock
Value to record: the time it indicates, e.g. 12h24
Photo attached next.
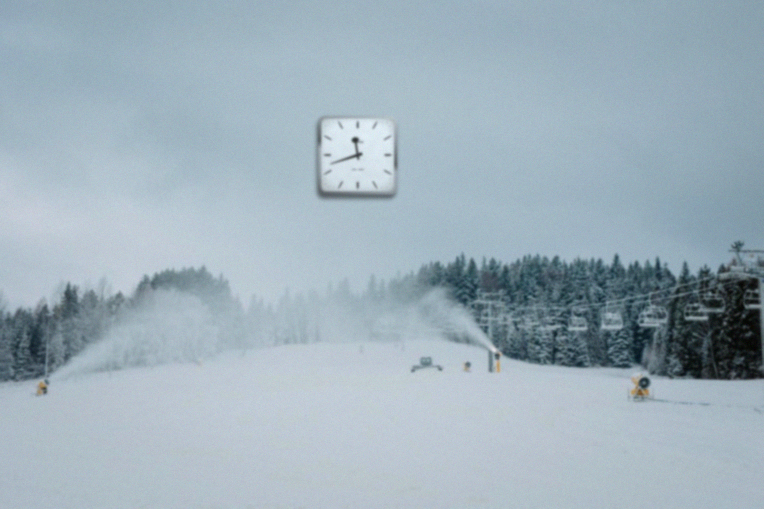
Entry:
11h42
